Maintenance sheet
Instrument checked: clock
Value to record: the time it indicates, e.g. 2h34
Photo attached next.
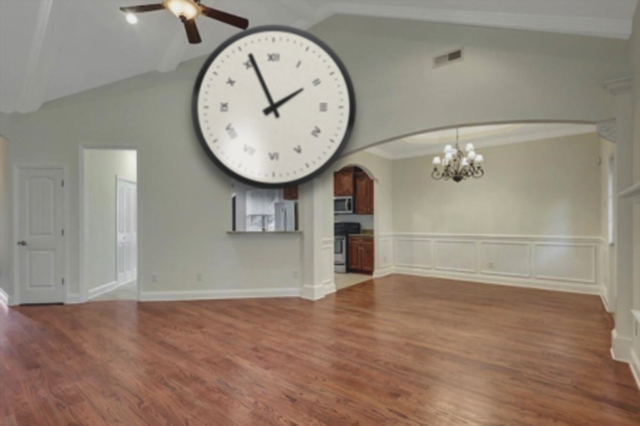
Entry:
1h56
